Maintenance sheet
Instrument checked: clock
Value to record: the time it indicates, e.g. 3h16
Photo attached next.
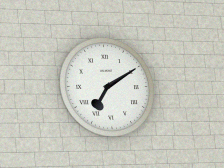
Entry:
7h10
